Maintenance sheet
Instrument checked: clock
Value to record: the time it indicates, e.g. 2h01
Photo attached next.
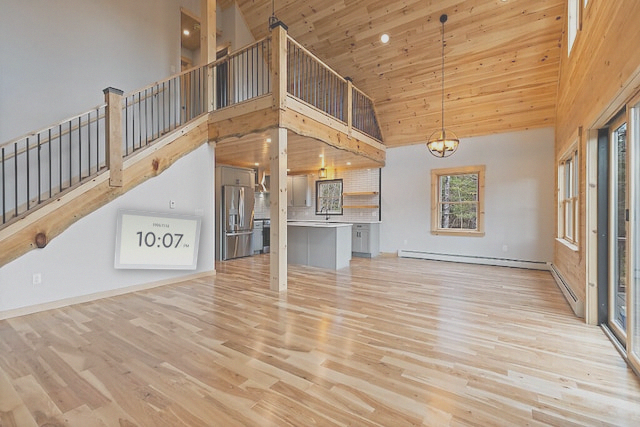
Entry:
10h07
